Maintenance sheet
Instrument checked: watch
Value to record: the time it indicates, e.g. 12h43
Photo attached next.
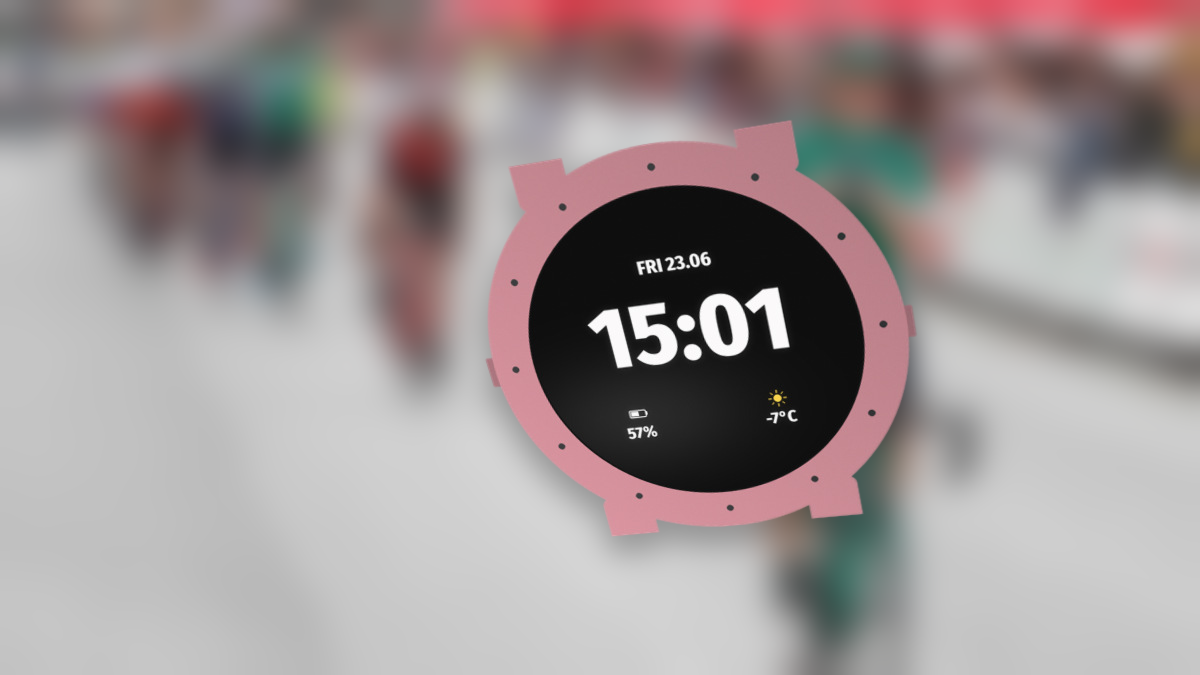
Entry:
15h01
